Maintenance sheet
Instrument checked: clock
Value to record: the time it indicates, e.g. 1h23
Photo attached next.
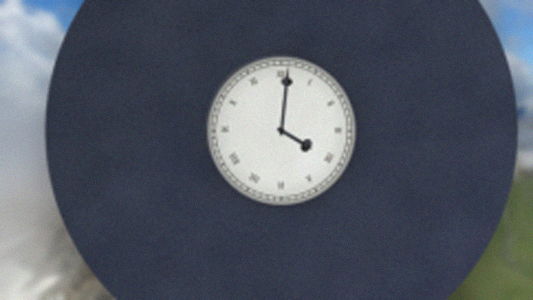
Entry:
4h01
